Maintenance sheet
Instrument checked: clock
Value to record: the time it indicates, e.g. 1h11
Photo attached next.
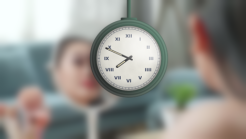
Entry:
7h49
